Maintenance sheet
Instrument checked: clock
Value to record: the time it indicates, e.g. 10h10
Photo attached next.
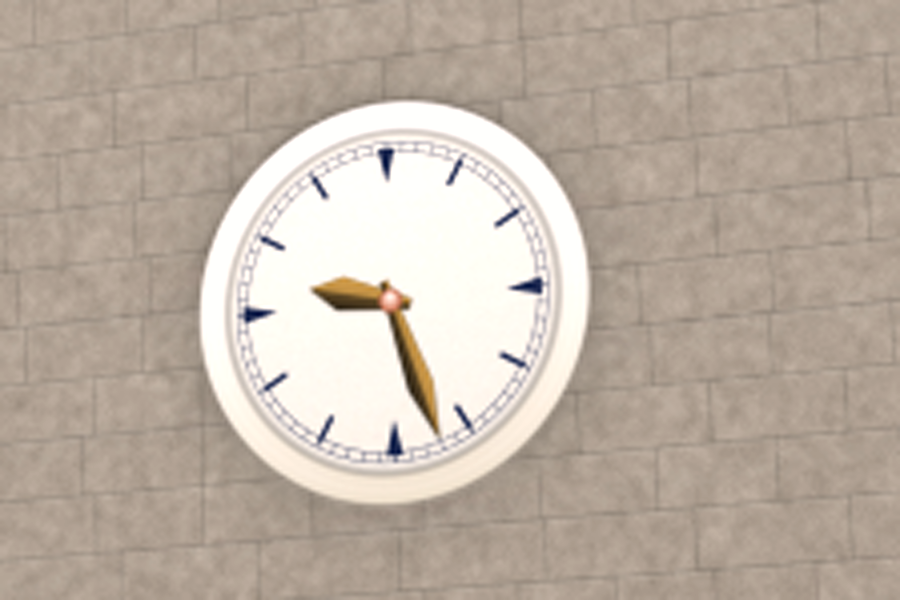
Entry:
9h27
